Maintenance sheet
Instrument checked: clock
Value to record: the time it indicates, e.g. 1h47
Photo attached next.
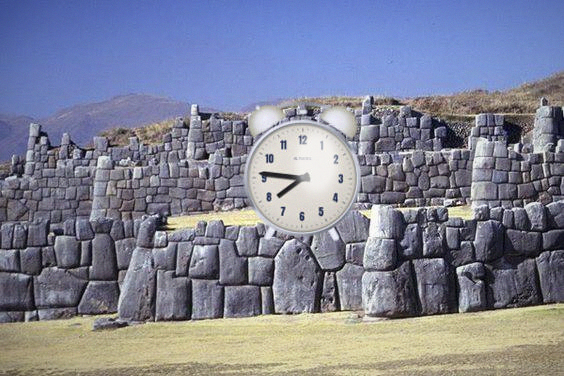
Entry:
7h46
